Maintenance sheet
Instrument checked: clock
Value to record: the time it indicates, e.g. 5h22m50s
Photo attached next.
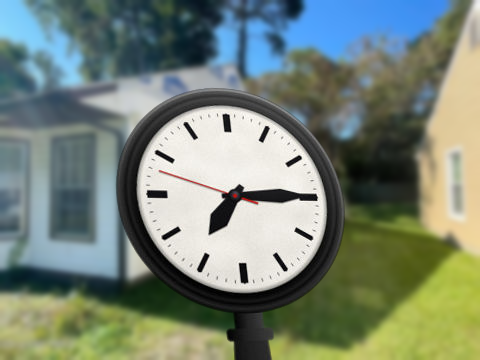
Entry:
7h14m48s
